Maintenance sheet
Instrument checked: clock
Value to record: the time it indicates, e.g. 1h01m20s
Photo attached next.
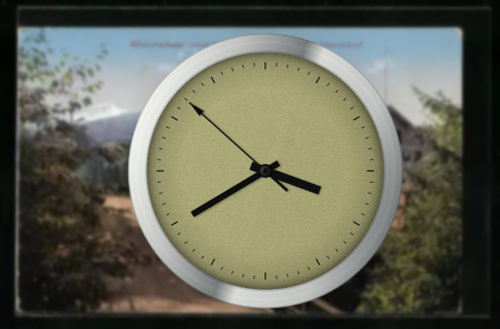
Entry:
3h39m52s
